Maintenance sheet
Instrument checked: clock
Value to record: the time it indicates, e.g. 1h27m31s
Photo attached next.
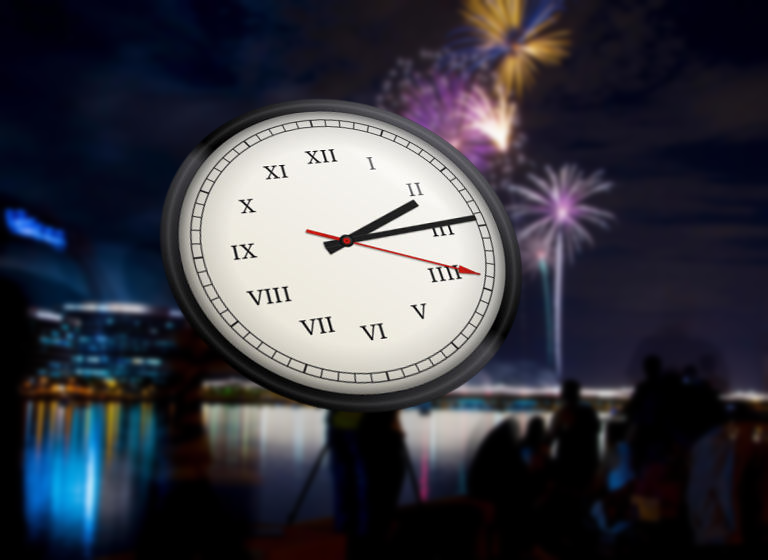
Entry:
2h14m19s
